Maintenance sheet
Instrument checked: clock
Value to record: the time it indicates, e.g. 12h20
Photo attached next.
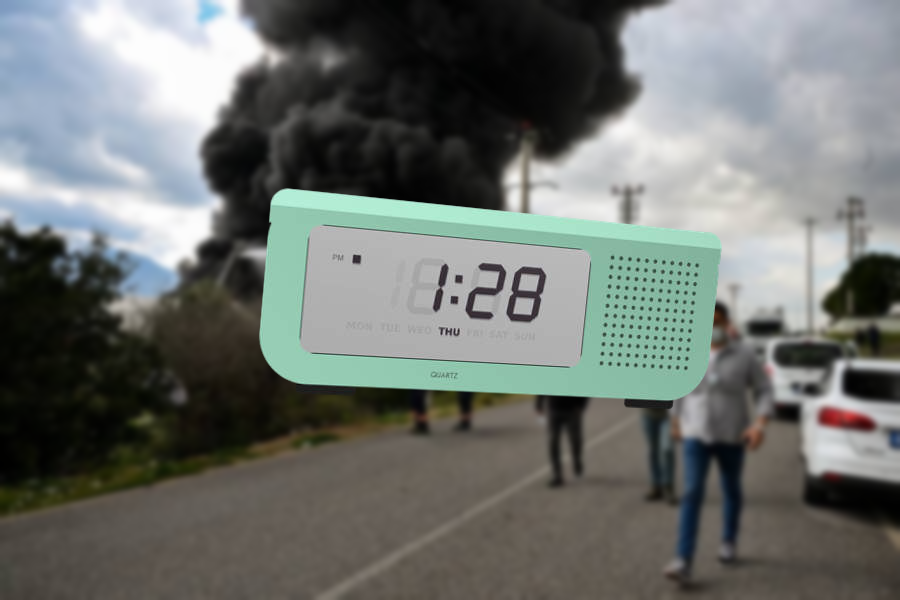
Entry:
1h28
